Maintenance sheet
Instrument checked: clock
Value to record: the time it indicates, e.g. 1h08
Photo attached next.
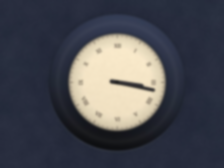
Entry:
3h17
